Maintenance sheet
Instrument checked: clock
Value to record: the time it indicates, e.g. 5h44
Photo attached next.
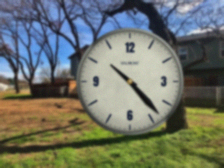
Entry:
10h23
